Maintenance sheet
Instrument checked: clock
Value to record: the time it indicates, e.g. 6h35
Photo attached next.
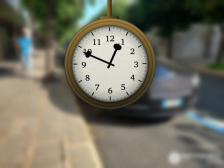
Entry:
12h49
